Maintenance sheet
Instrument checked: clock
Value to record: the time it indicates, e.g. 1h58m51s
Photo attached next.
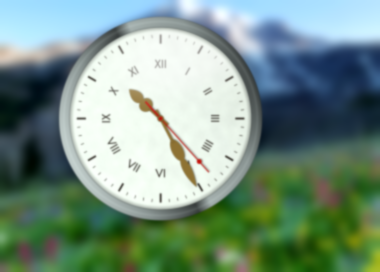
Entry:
10h25m23s
